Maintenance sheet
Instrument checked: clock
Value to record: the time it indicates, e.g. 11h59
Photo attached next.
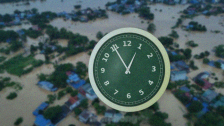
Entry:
12h55
